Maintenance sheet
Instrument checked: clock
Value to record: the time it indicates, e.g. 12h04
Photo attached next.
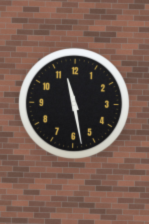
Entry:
11h28
